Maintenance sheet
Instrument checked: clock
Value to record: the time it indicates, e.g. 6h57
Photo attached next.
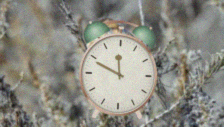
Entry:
11h49
